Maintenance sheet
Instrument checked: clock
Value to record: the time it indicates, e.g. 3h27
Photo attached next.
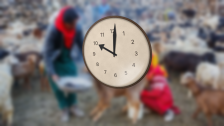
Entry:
10h01
